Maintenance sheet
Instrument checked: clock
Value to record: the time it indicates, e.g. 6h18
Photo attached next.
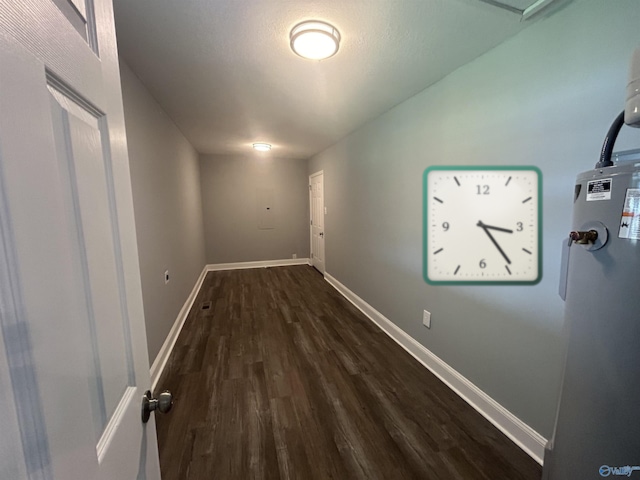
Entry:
3h24
